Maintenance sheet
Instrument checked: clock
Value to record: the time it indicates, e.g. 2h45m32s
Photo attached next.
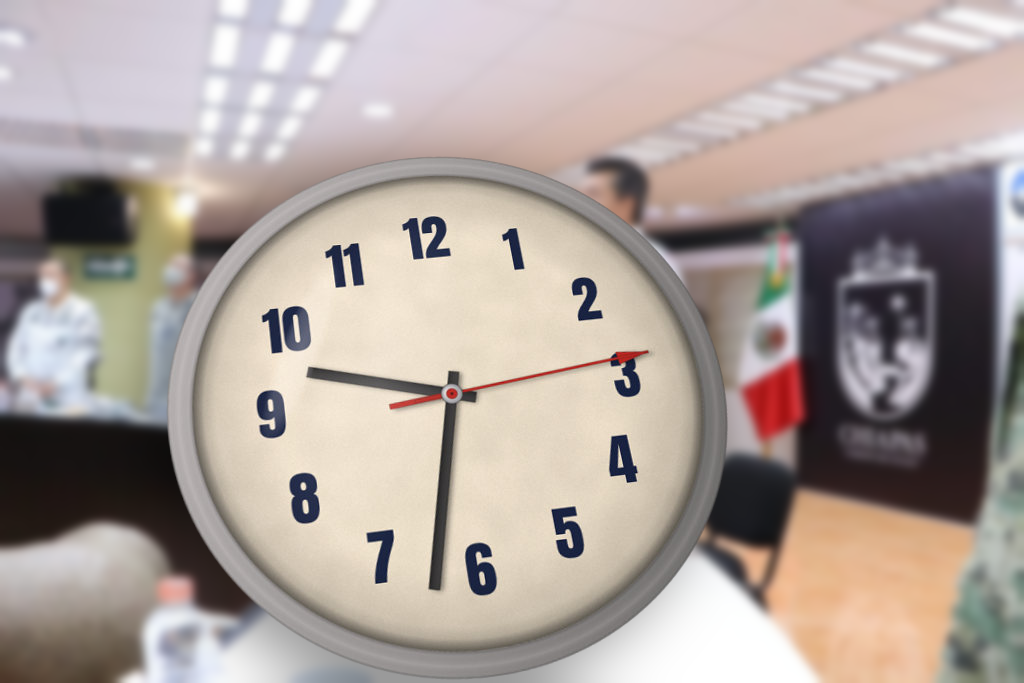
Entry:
9h32m14s
